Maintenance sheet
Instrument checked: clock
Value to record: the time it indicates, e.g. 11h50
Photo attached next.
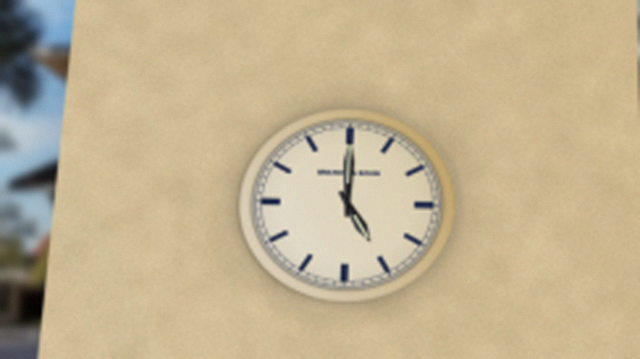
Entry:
5h00
